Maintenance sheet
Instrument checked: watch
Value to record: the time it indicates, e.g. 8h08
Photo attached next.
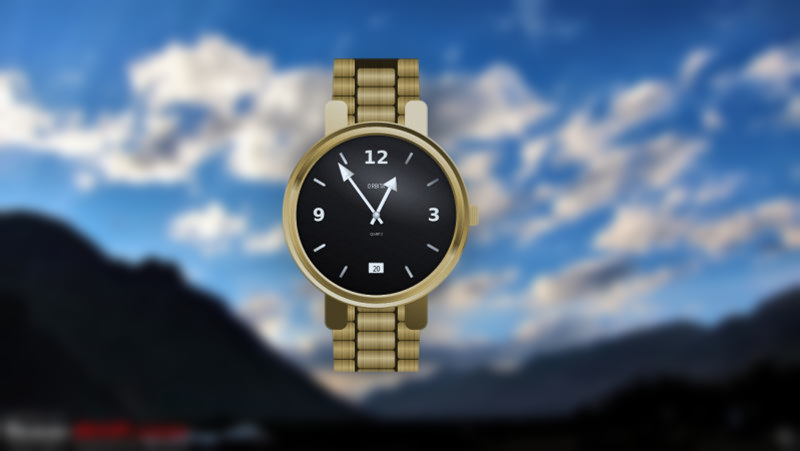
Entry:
12h54
